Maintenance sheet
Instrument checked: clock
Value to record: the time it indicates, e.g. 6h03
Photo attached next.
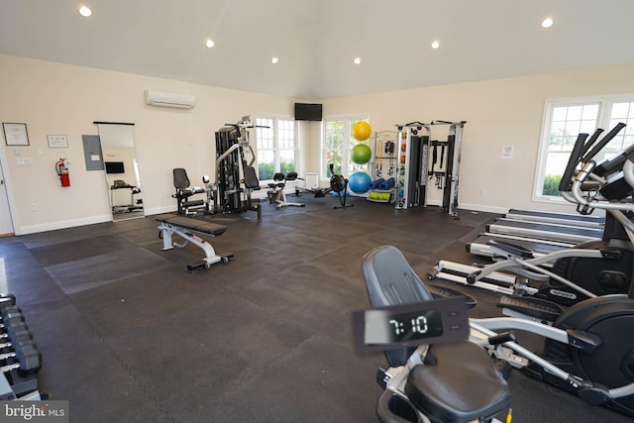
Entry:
7h10
